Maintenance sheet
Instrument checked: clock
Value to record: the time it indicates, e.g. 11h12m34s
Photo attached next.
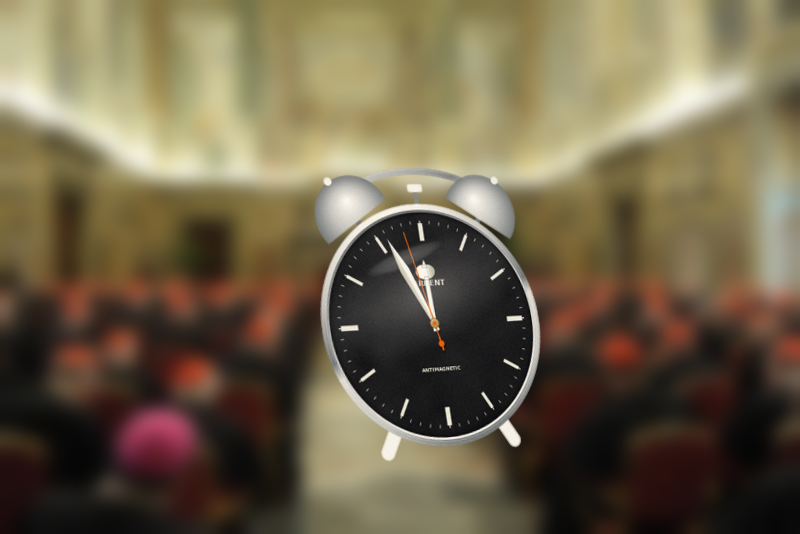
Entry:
11h55m58s
